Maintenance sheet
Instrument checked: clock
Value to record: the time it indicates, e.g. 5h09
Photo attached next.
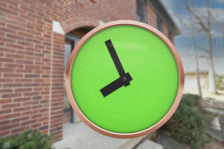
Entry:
7h56
